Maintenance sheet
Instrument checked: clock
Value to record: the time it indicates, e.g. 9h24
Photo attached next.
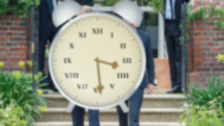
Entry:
3h29
